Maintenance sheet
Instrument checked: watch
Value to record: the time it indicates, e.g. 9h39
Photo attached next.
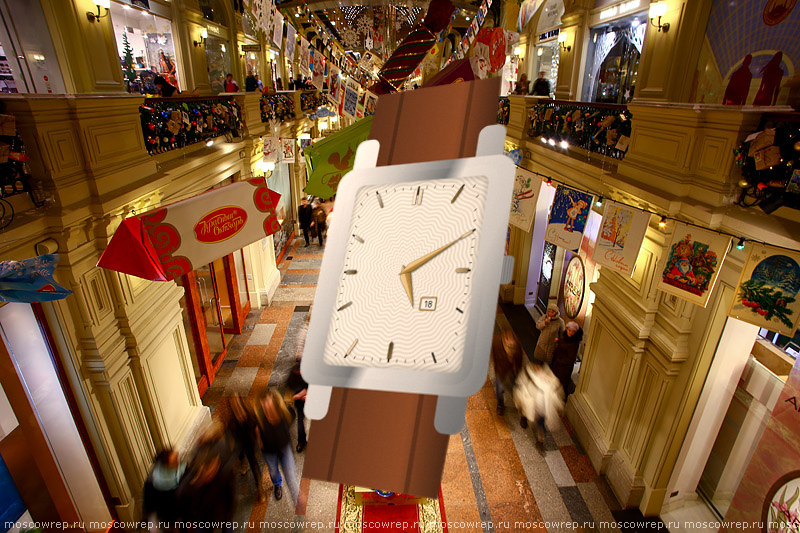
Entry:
5h10
